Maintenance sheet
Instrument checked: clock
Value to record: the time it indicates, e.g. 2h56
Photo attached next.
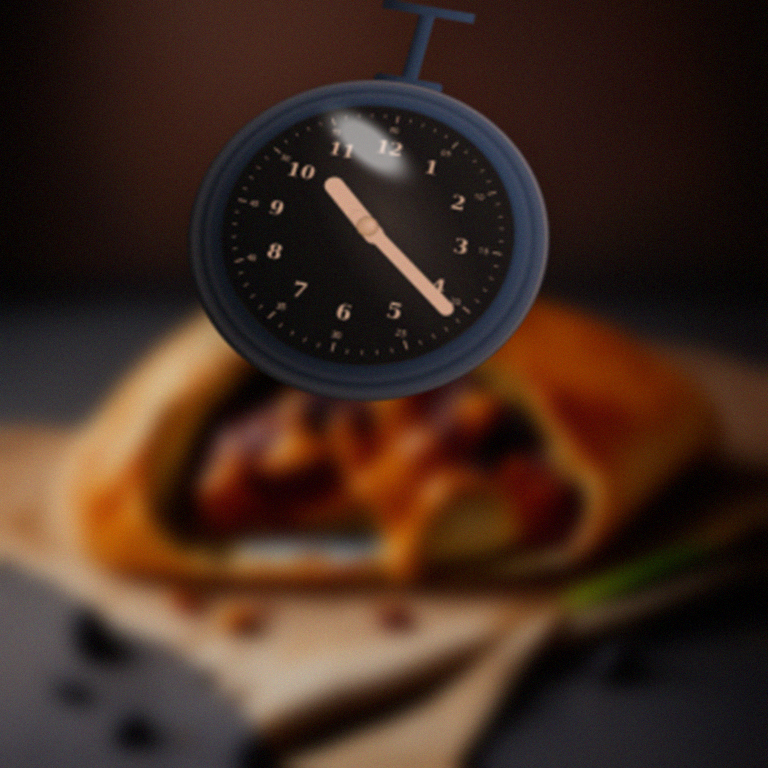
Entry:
10h21
